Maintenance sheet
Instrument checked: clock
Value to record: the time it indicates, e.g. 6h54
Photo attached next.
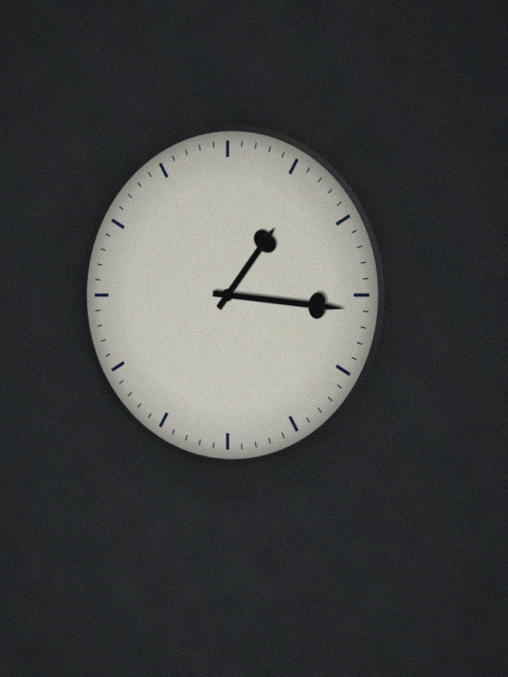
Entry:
1h16
